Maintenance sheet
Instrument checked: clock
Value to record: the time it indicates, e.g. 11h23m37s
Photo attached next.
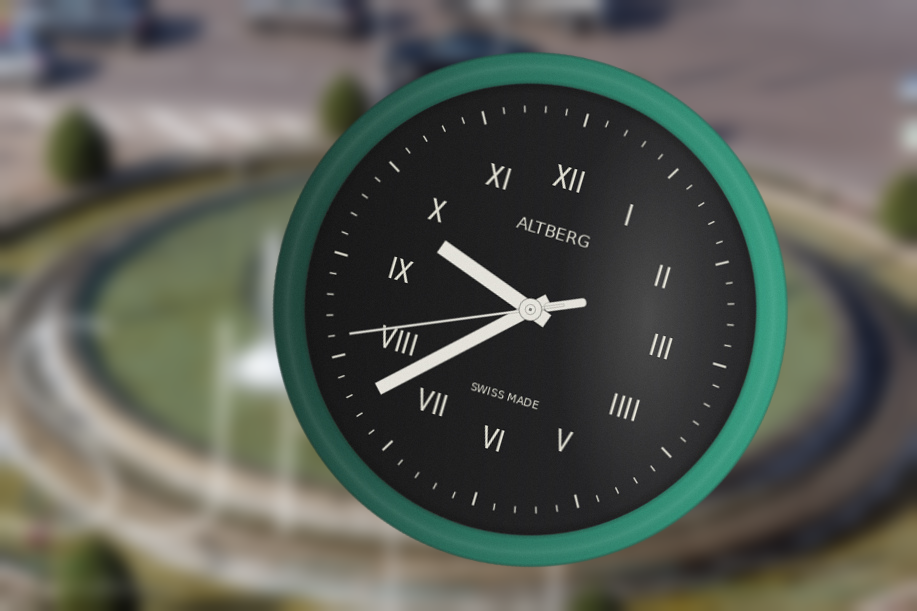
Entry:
9h37m41s
